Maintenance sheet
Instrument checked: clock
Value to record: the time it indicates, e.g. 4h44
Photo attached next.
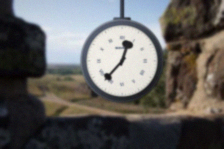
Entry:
12h37
